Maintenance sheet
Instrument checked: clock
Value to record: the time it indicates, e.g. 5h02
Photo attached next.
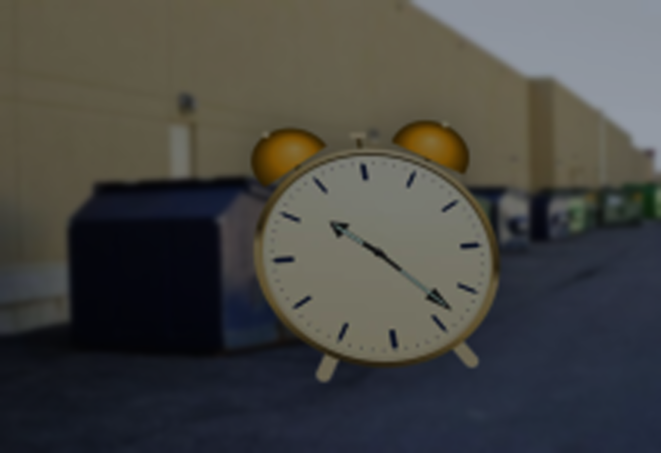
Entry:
10h23
